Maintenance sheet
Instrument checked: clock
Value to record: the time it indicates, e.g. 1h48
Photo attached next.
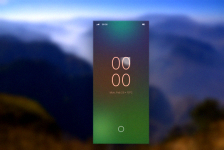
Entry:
0h00
